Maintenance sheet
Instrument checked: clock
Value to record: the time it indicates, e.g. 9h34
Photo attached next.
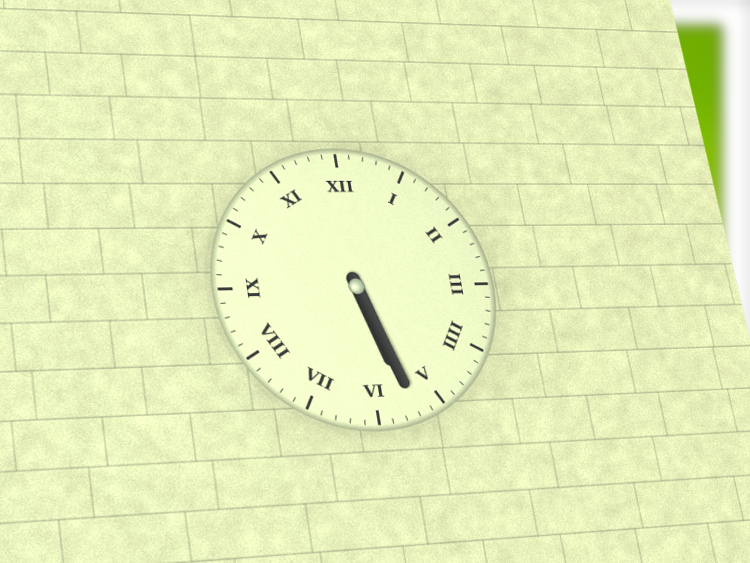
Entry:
5h27
